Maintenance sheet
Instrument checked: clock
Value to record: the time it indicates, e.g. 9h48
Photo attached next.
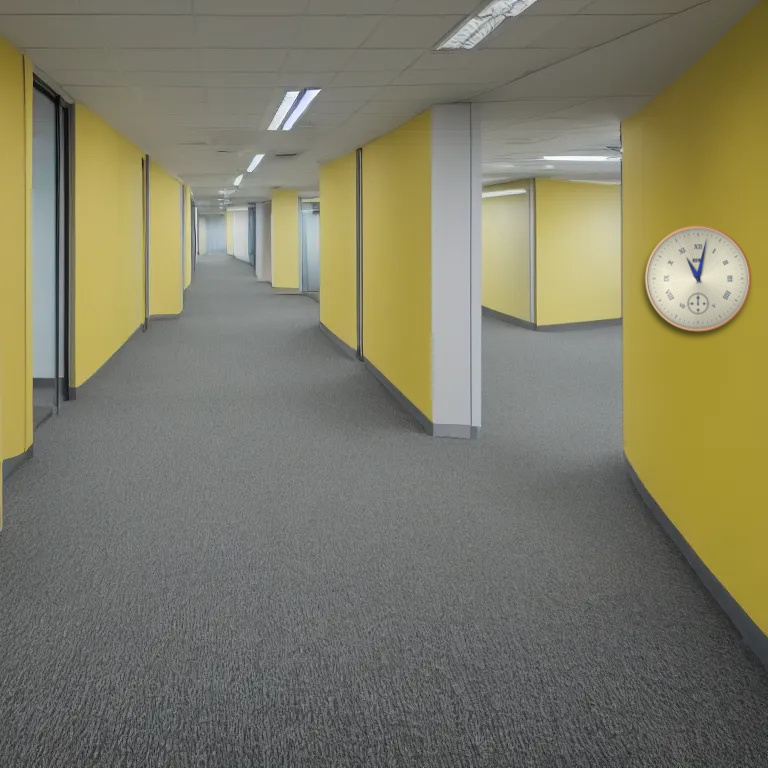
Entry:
11h02
